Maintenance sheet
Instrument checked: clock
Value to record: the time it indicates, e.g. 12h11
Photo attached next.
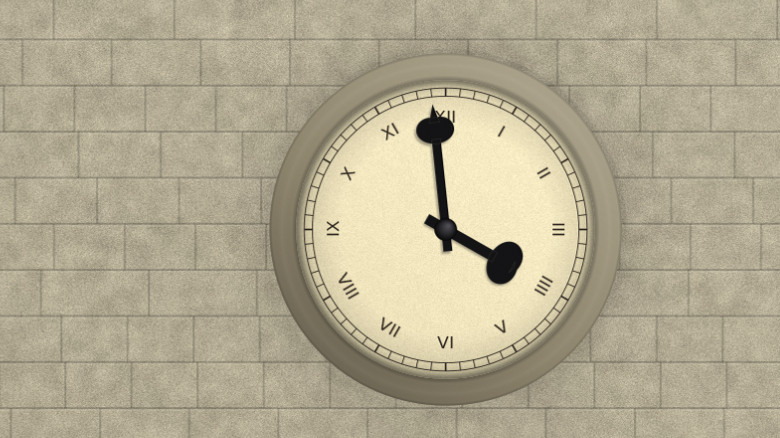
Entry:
3h59
